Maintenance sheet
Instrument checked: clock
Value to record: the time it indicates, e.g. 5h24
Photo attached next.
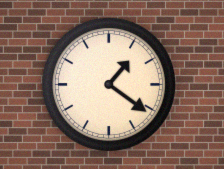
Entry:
1h21
